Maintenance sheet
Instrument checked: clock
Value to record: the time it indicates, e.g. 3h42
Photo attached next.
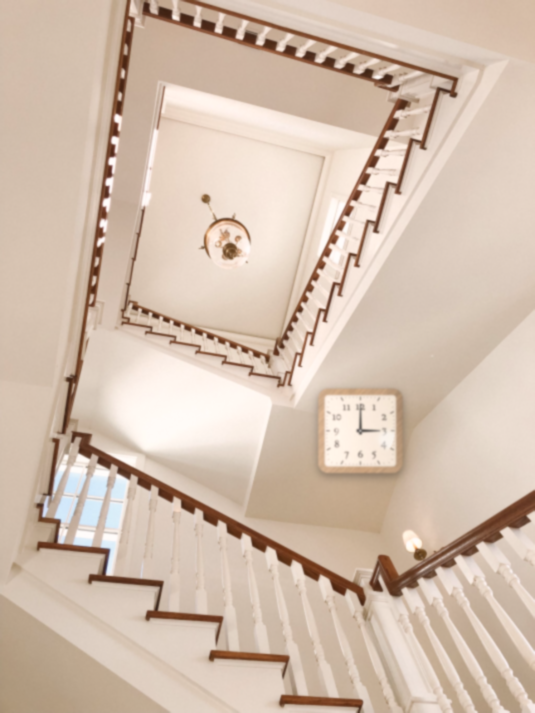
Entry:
3h00
